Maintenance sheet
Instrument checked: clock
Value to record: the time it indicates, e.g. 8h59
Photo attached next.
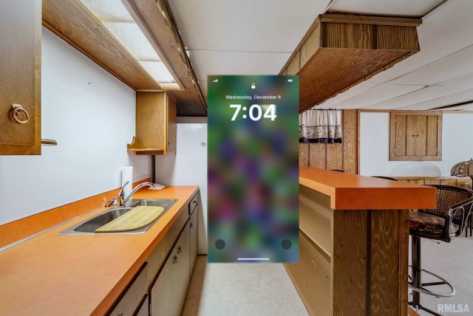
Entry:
7h04
